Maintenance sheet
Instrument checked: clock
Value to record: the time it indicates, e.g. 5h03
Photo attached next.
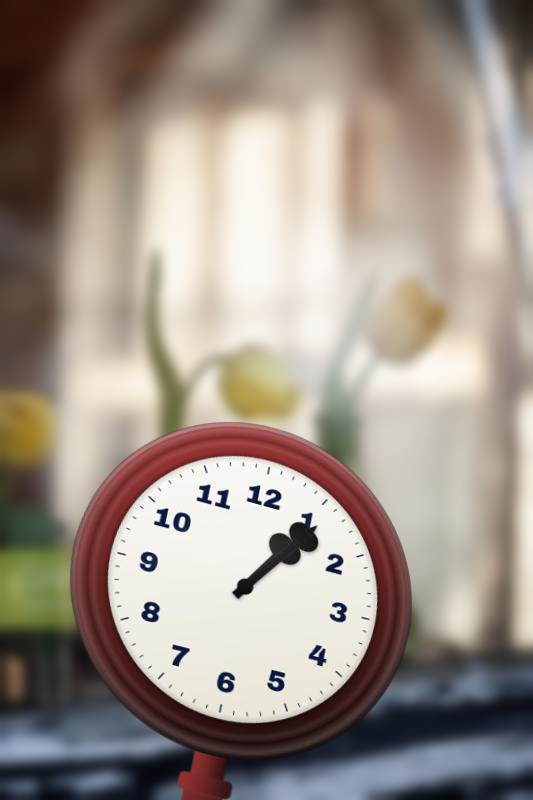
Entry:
1h06
